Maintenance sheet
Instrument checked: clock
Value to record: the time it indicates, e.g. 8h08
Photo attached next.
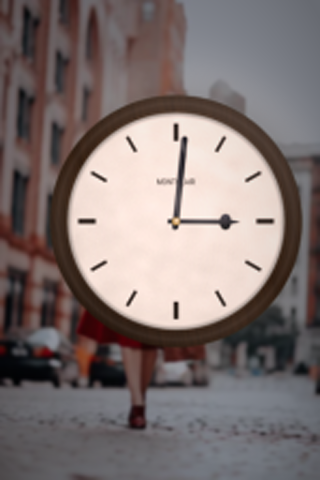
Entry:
3h01
